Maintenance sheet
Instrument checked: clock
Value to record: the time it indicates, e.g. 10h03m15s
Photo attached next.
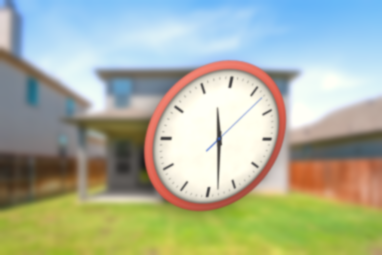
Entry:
11h28m07s
